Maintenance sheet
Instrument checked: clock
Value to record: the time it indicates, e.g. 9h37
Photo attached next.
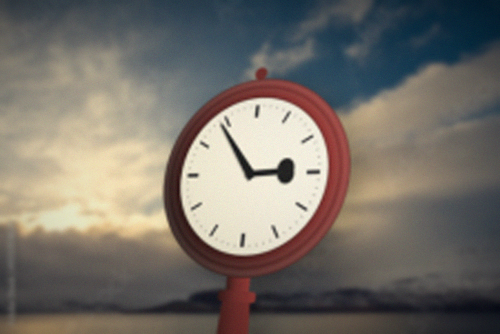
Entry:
2h54
